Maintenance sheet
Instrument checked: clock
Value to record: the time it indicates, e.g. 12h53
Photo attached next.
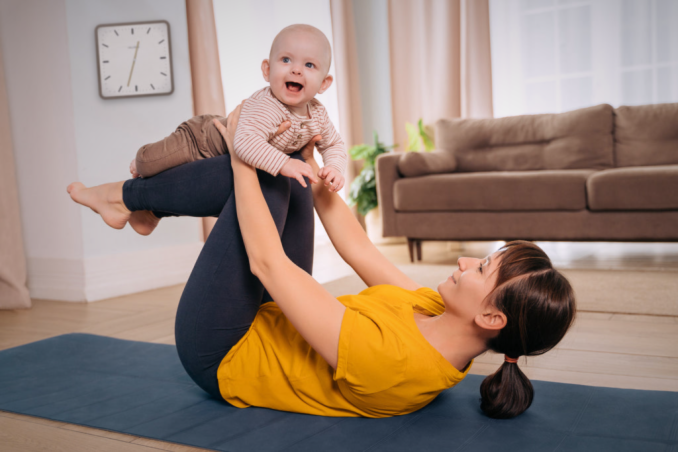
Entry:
12h33
